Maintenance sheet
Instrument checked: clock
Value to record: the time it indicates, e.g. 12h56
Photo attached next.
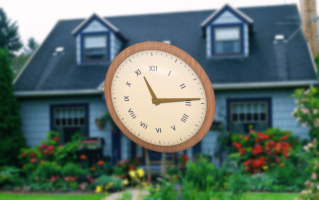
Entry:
11h14
